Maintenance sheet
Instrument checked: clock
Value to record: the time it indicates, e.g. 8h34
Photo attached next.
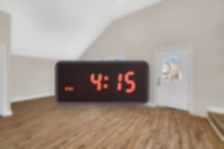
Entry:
4h15
